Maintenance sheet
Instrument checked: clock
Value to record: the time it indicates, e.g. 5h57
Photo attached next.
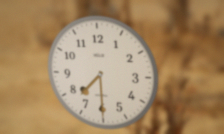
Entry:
7h30
